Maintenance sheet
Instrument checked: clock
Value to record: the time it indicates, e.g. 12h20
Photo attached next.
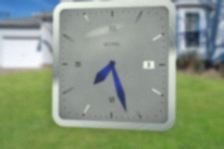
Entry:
7h27
